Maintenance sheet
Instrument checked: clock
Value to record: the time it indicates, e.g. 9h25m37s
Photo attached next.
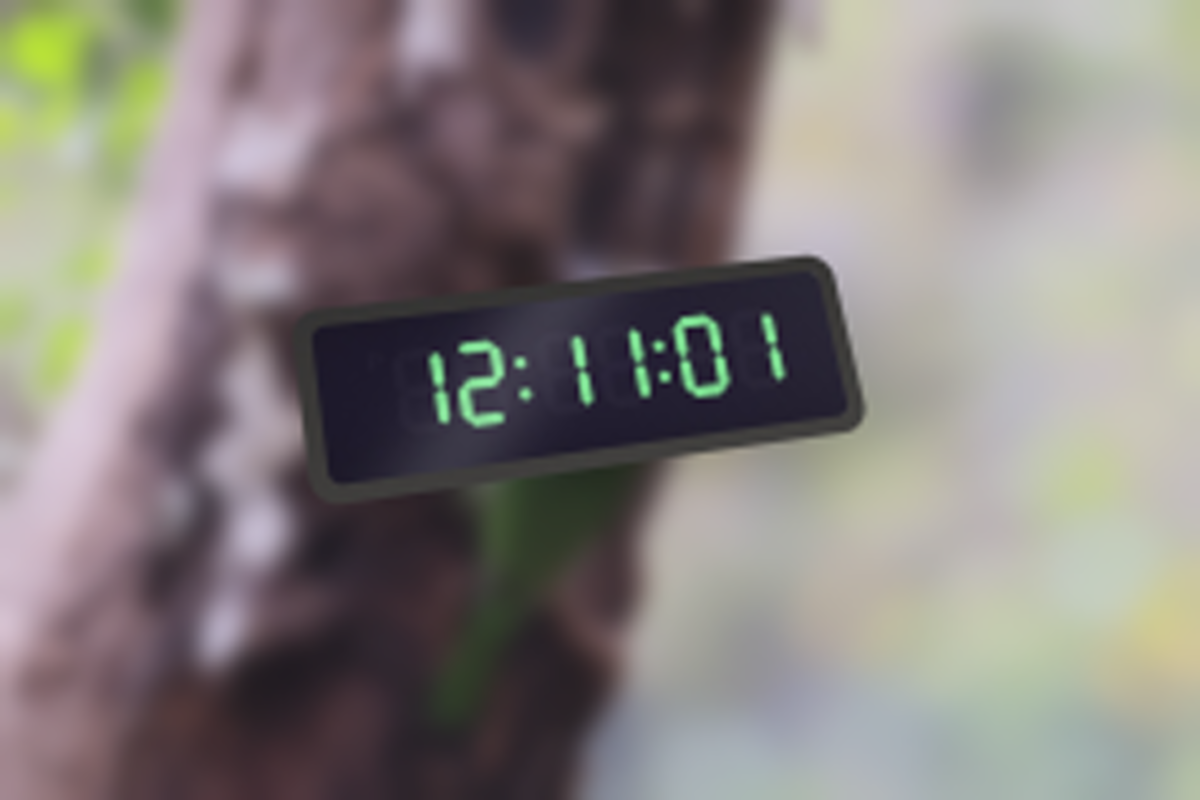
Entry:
12h11m01s
